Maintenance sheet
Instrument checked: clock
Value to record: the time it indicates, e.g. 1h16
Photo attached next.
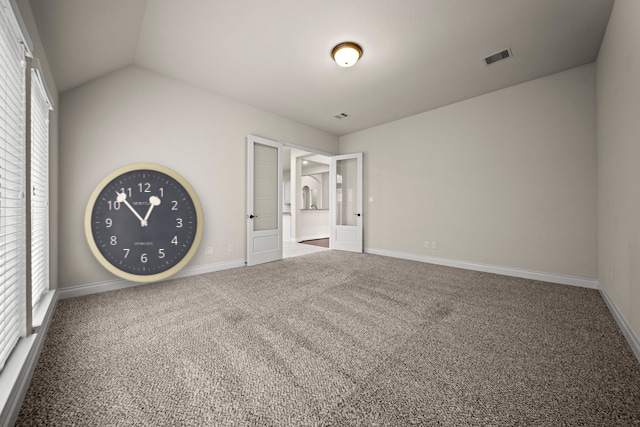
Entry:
12h53
